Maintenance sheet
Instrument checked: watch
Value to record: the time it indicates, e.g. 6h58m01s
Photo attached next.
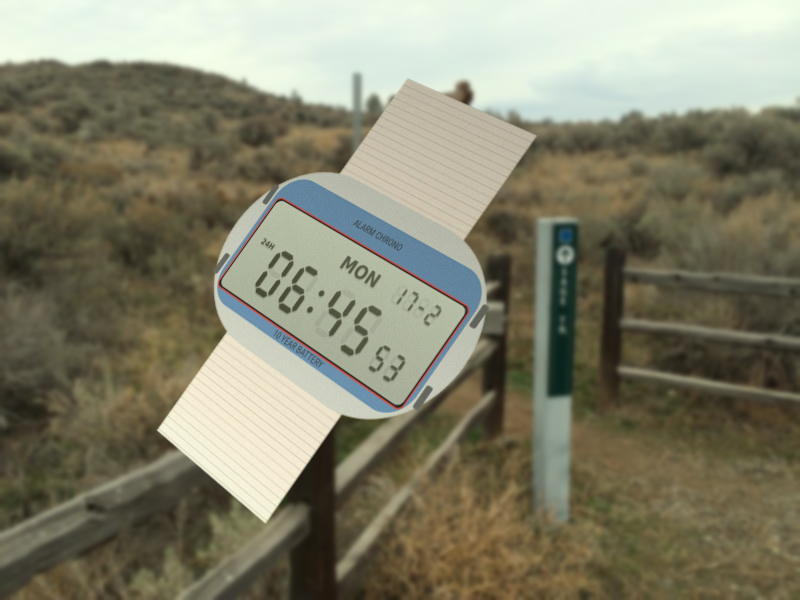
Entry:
6h45m53s
